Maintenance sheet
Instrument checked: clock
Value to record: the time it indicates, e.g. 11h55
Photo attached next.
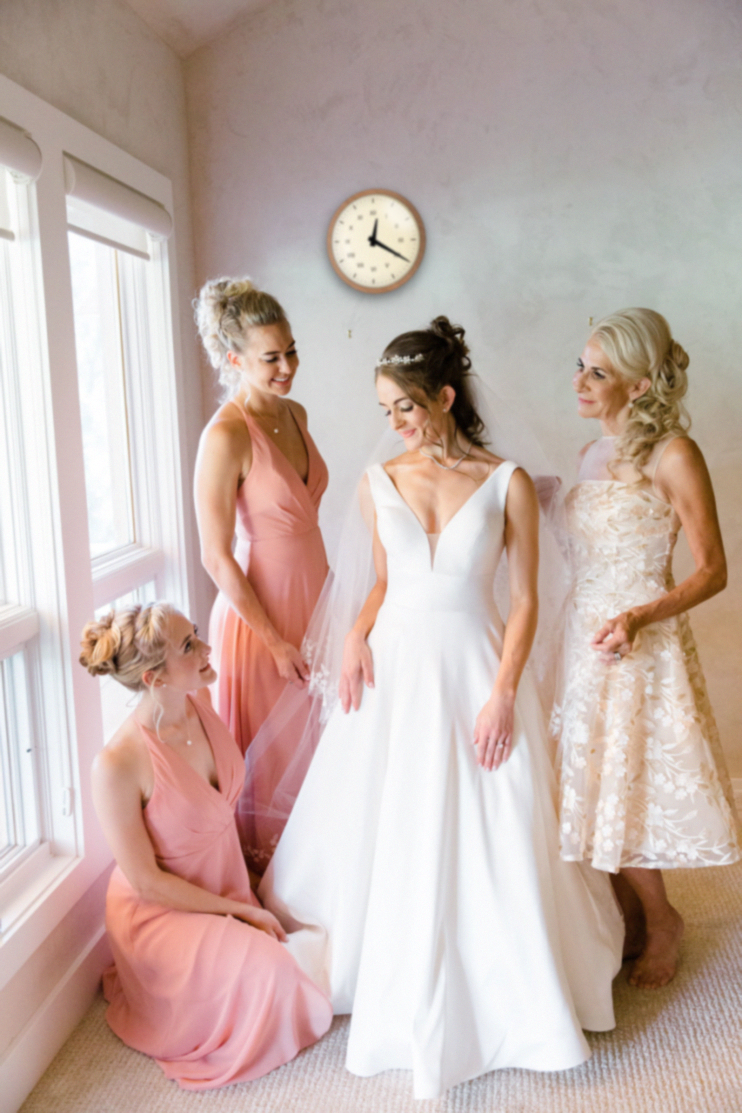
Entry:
12h20
